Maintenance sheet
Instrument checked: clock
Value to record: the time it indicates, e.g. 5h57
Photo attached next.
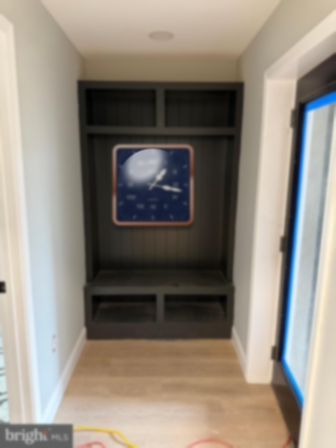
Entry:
1h17
